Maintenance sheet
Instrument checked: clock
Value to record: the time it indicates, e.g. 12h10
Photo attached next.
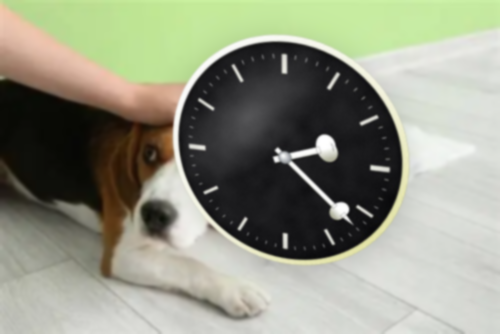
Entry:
2h22
